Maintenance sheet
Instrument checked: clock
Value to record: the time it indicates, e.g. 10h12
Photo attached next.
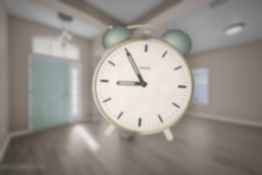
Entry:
8h55
